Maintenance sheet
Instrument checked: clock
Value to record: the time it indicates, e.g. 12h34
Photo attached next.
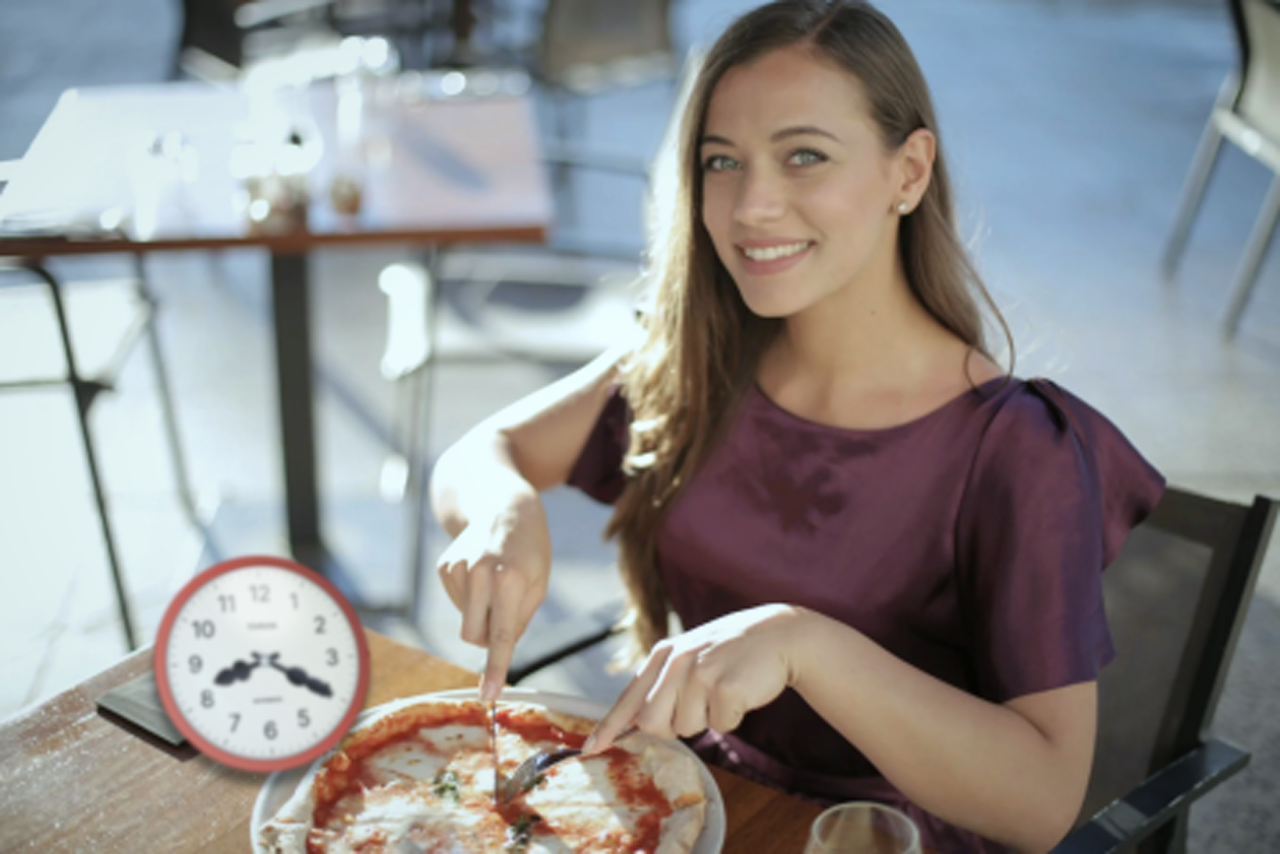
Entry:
8h20
